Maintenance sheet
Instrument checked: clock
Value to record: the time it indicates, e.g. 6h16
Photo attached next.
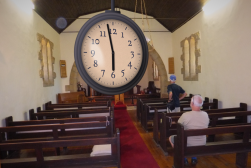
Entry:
5h58
